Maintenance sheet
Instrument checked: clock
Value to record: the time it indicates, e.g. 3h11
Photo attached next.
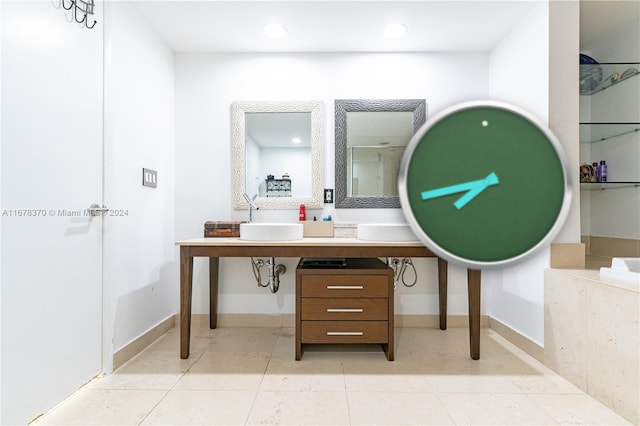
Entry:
7h43
